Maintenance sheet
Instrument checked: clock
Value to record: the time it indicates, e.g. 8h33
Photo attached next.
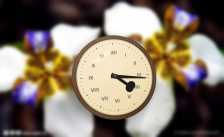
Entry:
4h16
